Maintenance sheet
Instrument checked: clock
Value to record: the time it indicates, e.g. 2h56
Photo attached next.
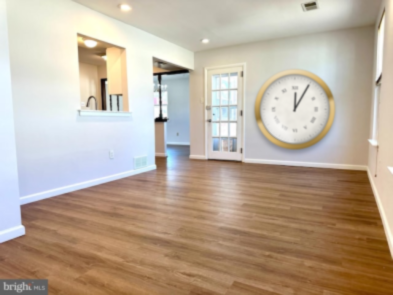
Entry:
12h05
